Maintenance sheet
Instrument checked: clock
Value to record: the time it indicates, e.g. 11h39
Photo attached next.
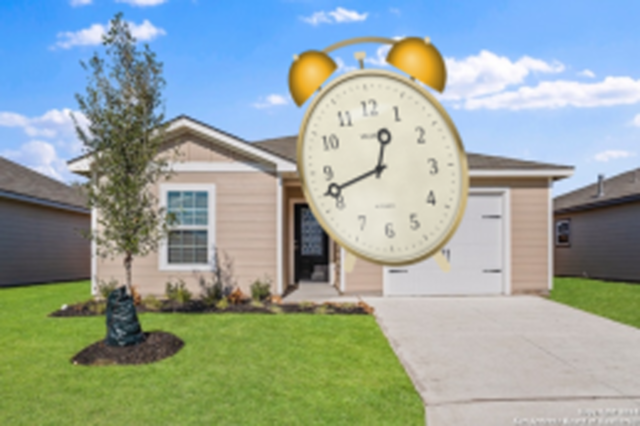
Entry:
12h42
